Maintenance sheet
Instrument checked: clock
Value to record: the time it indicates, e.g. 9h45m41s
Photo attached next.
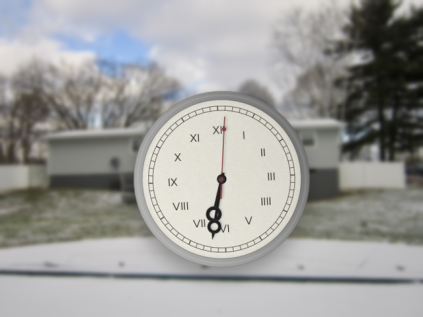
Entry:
6h32m01s
